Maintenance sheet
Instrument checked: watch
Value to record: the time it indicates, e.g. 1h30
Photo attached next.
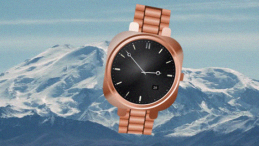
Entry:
2h52
